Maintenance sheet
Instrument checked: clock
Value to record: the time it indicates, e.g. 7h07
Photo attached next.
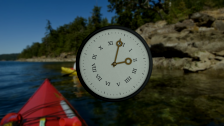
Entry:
1h59
